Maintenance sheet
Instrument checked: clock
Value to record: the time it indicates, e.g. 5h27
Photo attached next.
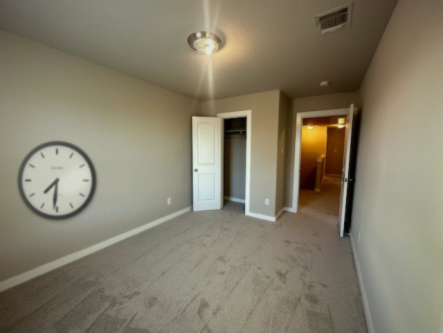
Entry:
7h31
